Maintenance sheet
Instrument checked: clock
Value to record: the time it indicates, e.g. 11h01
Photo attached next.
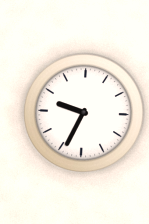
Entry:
9h34
